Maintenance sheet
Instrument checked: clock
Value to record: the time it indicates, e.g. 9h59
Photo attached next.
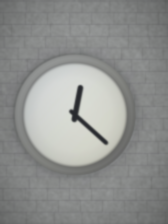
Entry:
12h22
